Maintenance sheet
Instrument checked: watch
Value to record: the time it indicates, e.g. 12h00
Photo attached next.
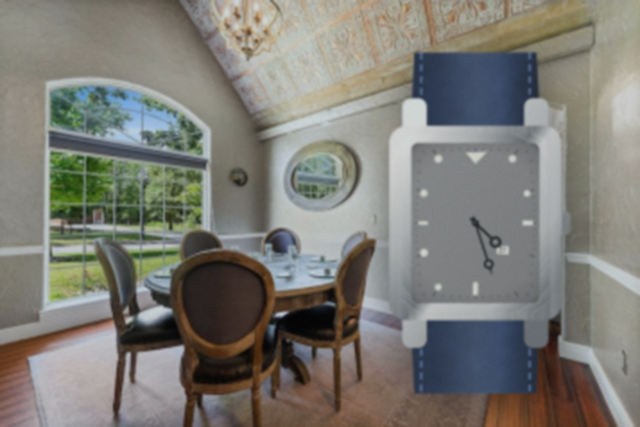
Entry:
4h27
